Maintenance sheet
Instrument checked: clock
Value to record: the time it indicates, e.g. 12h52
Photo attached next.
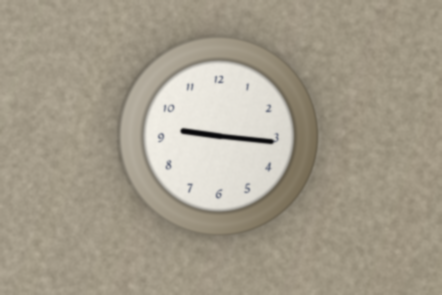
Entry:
9h16
